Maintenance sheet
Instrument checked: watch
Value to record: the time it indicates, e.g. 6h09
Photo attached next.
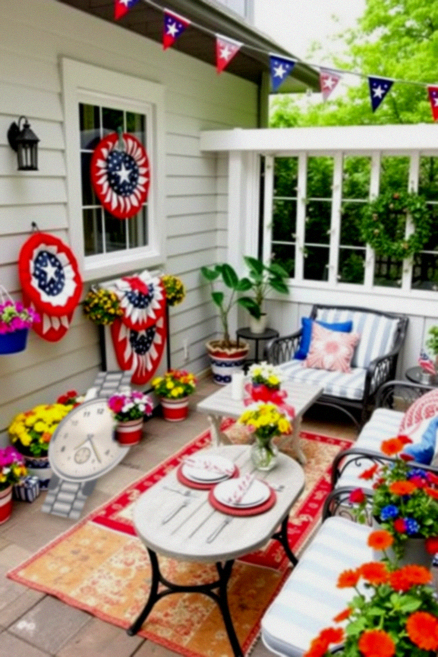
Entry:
7h23
